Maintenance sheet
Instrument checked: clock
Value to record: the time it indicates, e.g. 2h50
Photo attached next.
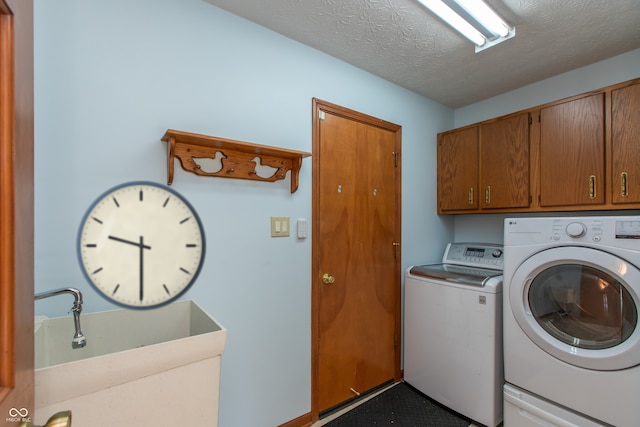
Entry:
9h30
